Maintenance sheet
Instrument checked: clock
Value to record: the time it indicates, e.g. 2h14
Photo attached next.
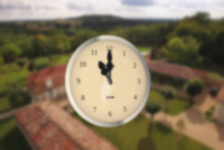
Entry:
11h00
